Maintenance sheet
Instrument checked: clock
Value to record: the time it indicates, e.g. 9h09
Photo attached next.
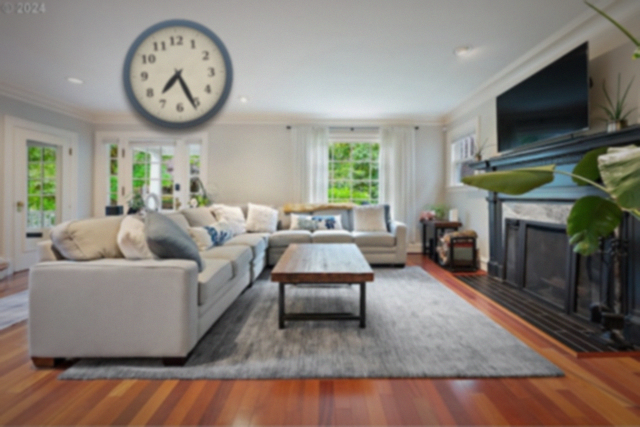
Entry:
7h26
